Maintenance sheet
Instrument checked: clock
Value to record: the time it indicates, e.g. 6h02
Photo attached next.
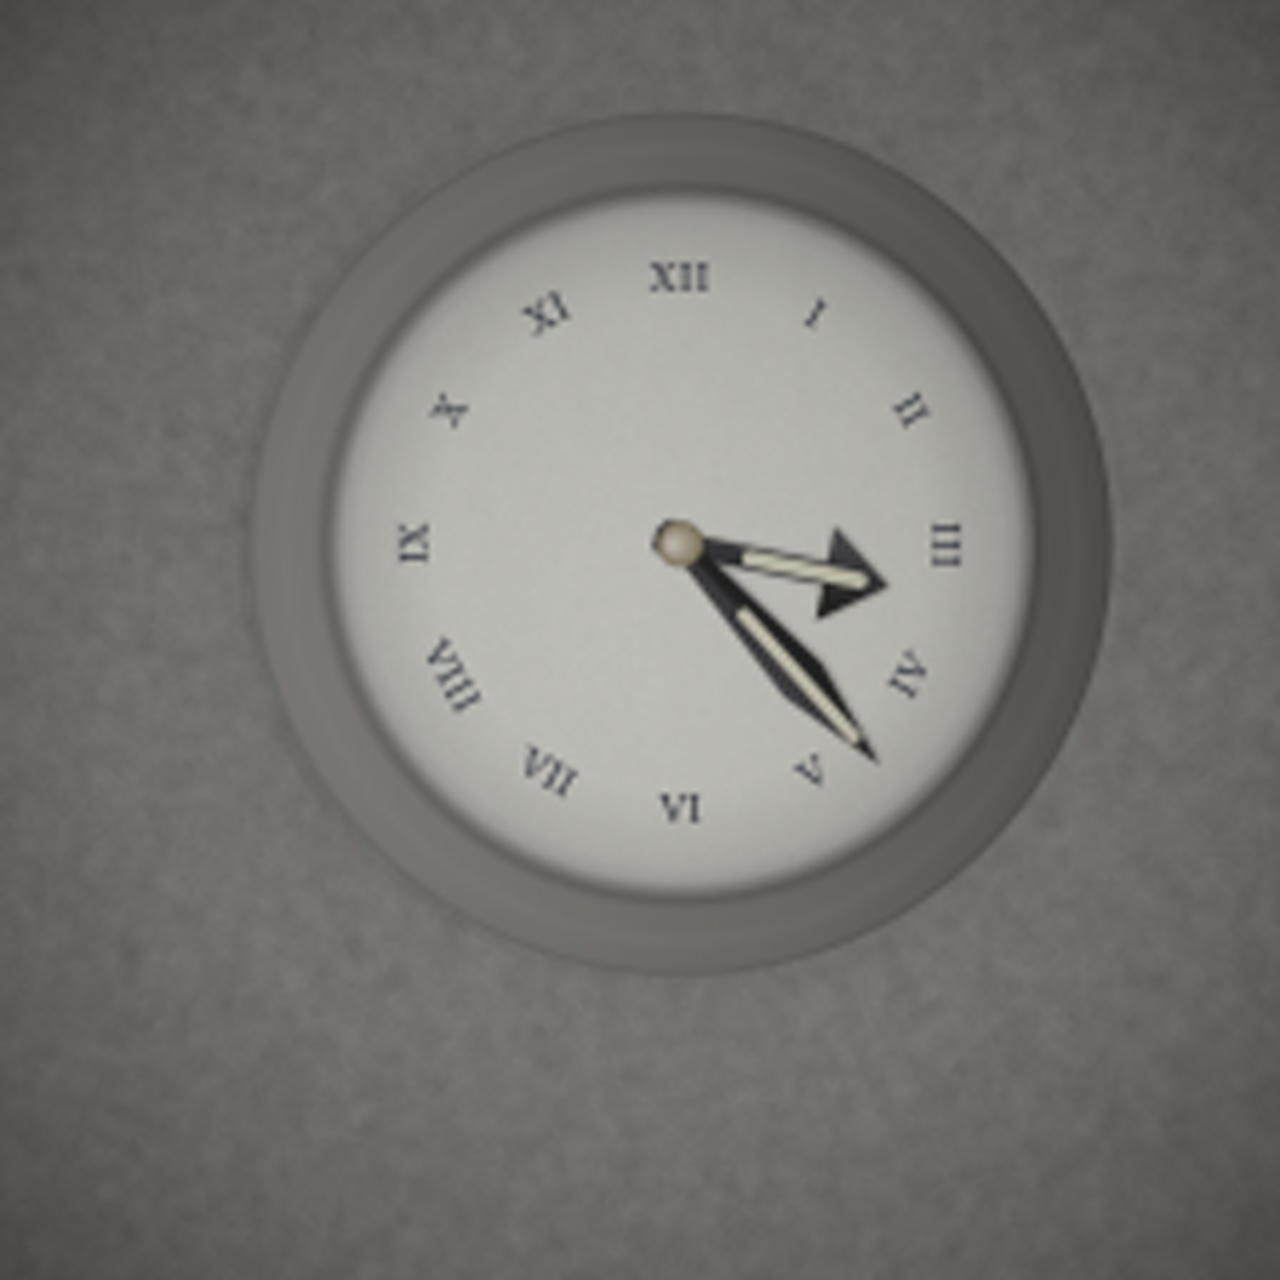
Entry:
3h23
